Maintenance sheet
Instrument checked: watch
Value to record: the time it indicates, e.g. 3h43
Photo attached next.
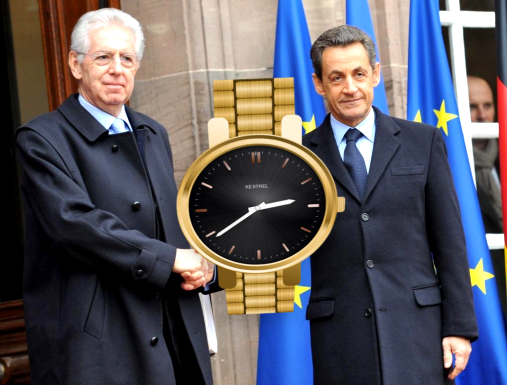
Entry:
2h39
